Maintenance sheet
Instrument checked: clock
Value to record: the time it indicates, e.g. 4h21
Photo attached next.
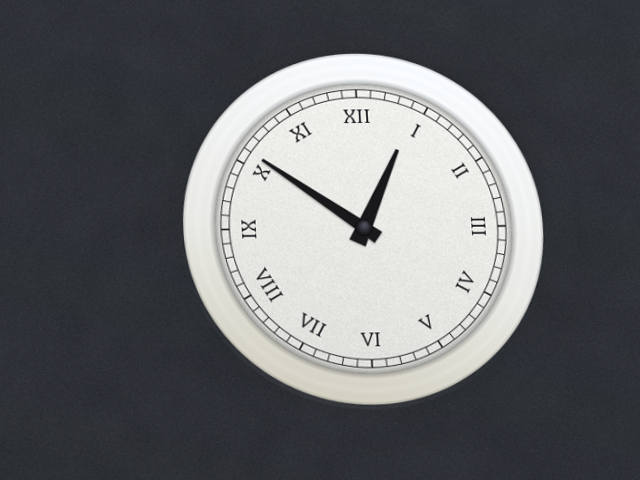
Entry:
12h51
